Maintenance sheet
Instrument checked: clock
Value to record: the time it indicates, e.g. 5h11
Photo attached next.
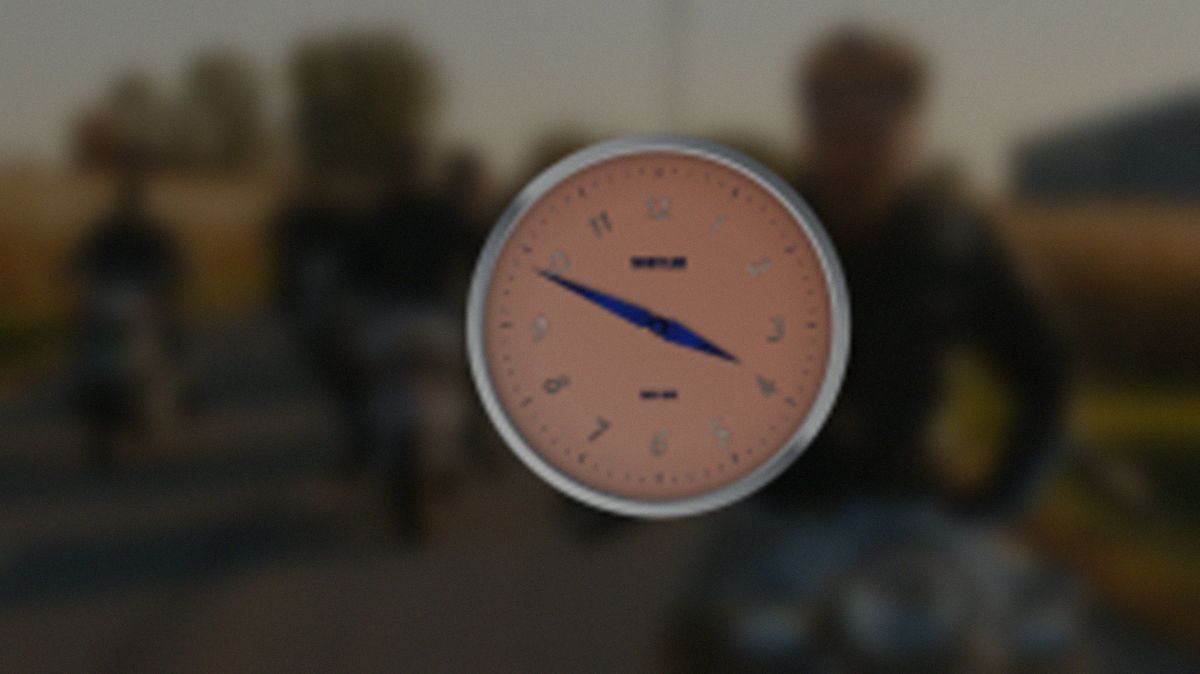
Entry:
3h49
